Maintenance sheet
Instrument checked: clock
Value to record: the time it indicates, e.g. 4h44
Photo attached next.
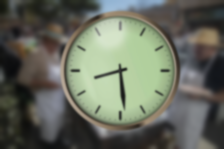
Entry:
8h29
